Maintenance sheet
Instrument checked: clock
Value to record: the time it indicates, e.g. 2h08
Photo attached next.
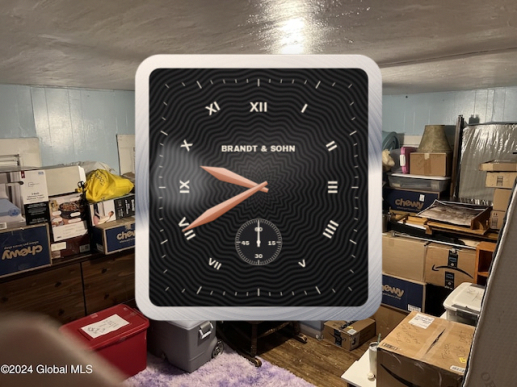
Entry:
9h40
